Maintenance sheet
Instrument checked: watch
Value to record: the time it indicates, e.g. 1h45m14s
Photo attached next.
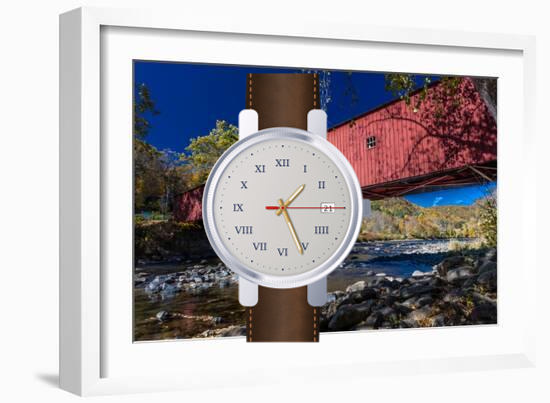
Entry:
1h26m15s
